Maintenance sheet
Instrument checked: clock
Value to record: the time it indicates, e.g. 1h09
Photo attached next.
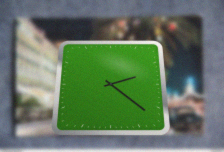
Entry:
2h22
